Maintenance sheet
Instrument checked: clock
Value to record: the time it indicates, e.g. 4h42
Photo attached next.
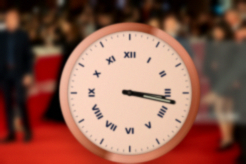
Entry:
3h17
